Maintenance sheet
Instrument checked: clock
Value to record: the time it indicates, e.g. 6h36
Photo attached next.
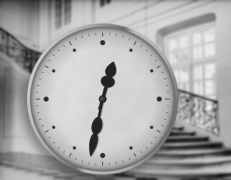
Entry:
12h32
